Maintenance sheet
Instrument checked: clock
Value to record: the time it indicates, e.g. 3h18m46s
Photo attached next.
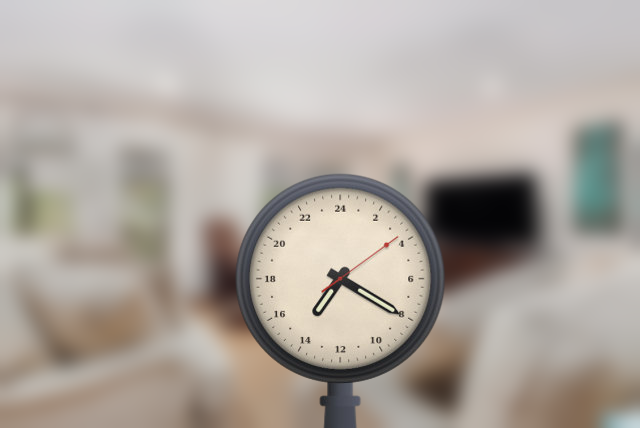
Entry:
14h20m09s
